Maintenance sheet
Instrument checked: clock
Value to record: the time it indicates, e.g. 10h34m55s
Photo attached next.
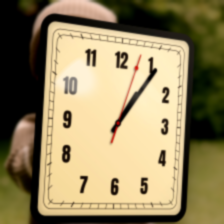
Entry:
1h06m03s
